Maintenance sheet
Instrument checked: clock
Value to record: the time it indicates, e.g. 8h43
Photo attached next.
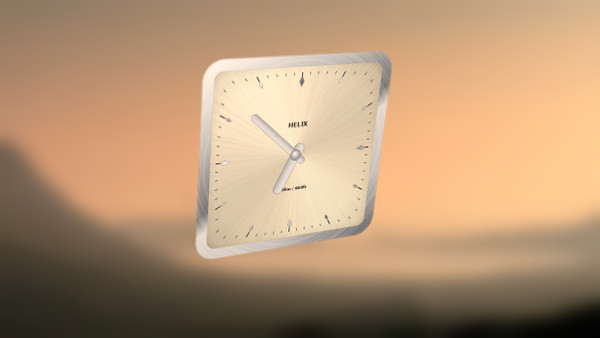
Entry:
6h52
